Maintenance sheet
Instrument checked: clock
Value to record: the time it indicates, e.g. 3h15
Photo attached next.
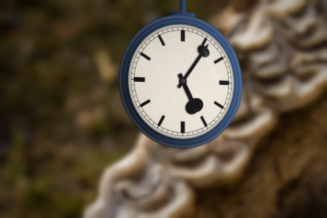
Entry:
5h06
